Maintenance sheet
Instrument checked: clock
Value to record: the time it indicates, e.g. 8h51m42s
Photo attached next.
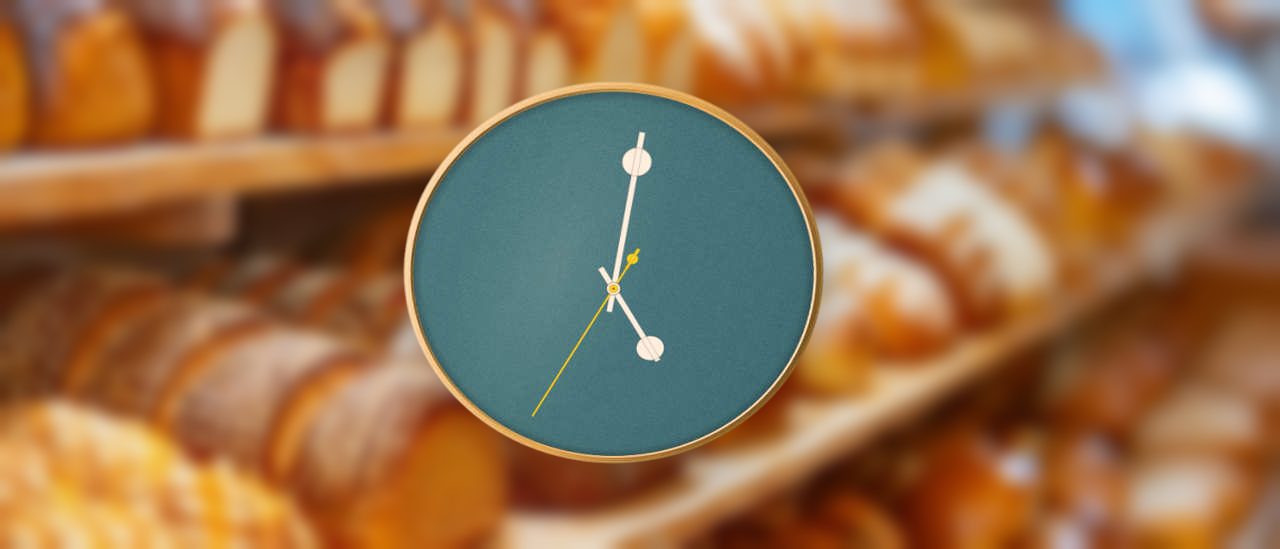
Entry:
5h01m35s
